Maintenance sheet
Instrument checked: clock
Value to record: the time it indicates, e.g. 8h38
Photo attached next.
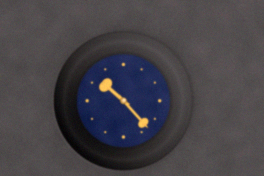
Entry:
10h23
